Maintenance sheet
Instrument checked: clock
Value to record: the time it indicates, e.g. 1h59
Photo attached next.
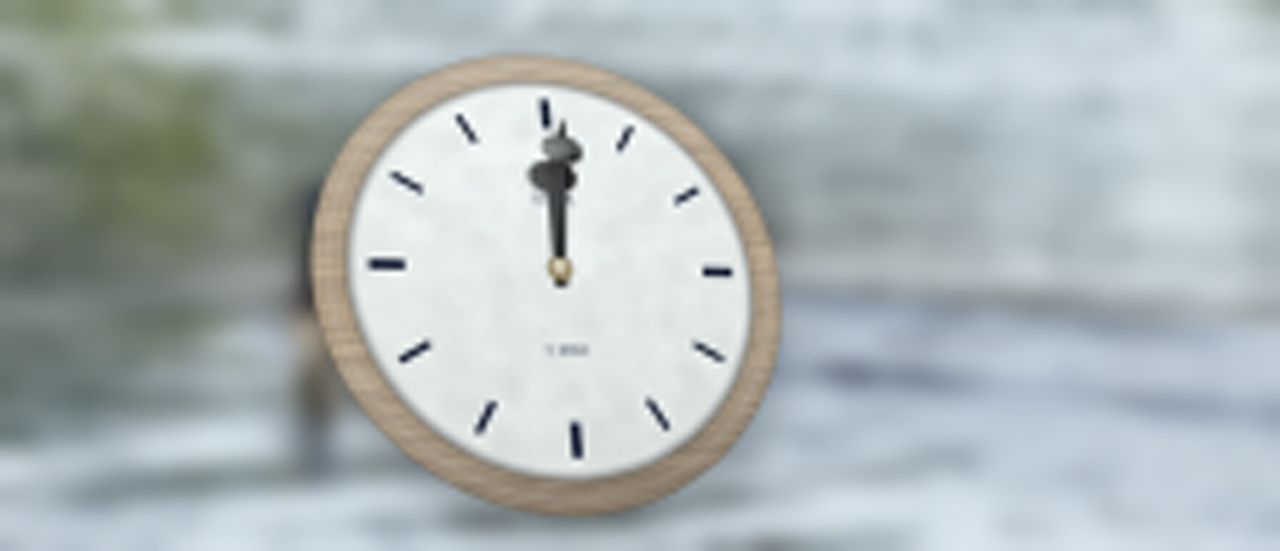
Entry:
12h01
